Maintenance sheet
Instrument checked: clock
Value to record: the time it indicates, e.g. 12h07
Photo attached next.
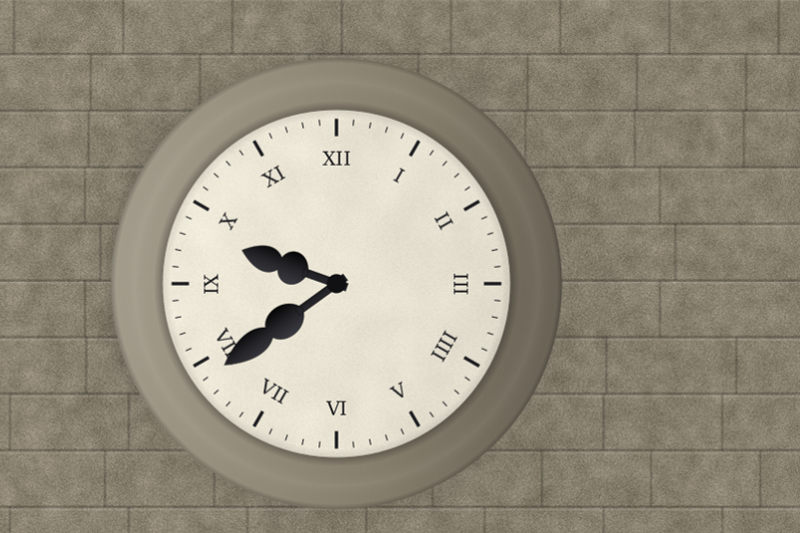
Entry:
9h39
